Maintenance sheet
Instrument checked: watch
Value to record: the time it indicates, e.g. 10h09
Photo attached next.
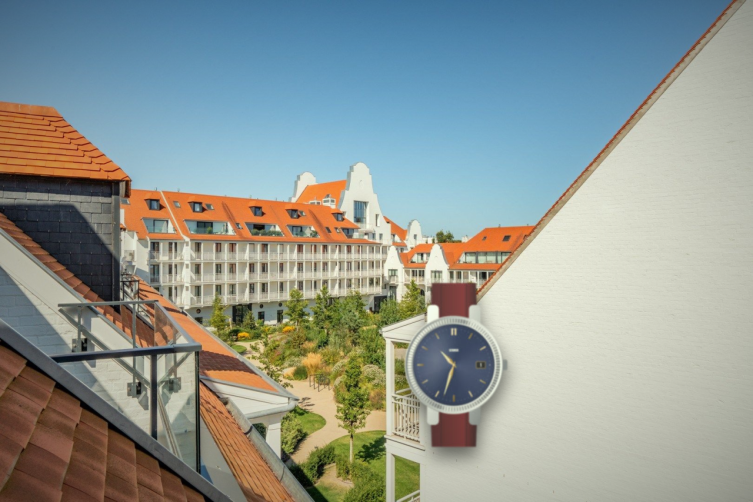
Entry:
10h33
